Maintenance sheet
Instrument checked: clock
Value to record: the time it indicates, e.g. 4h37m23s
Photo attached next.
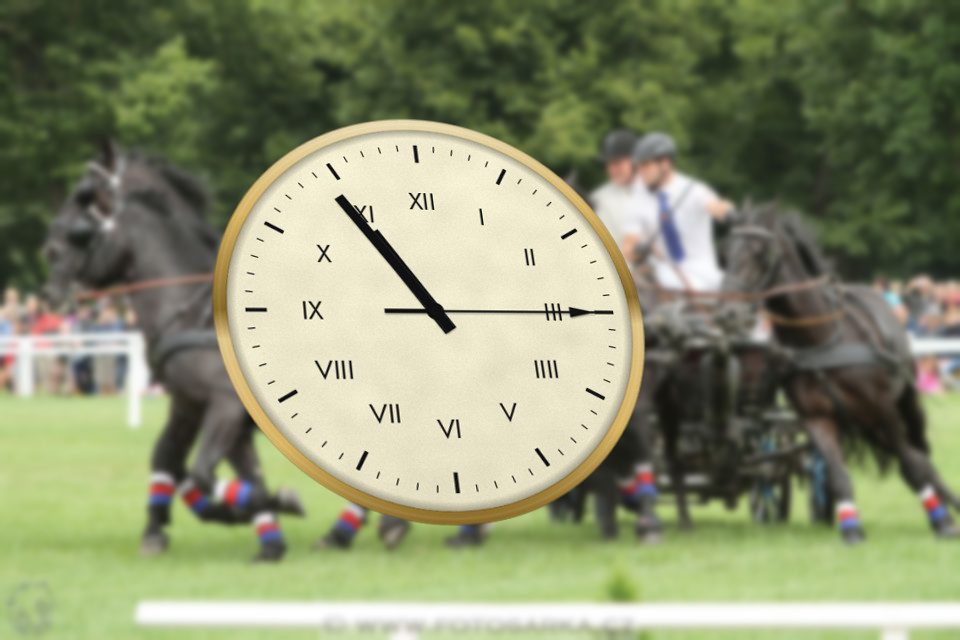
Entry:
10h54m15s
